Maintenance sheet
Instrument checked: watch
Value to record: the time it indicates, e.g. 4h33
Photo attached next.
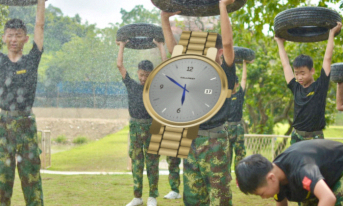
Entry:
5h50
